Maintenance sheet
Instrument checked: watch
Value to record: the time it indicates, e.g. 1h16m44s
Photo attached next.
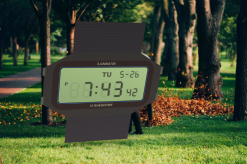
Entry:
7h43m42s
